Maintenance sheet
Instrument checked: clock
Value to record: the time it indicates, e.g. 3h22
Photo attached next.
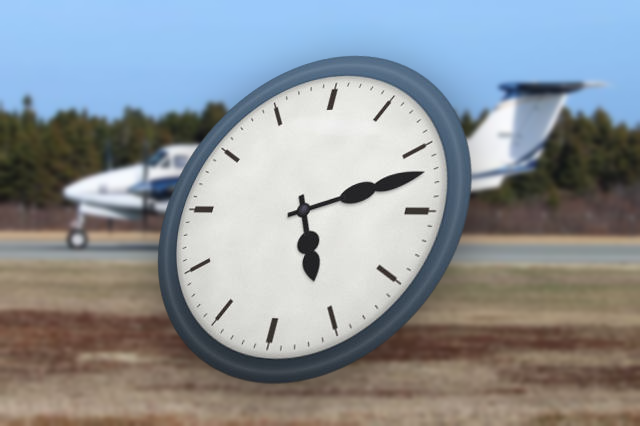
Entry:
5h12
